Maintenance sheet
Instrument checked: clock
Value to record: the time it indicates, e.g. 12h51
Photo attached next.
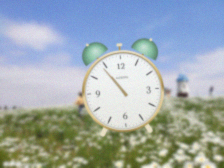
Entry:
10h54
